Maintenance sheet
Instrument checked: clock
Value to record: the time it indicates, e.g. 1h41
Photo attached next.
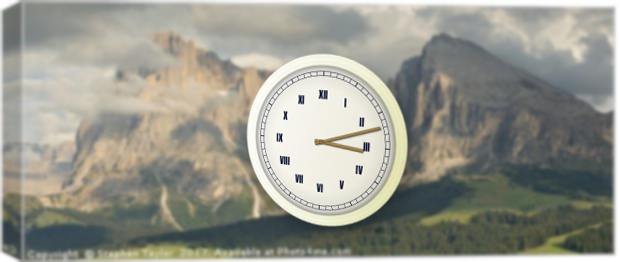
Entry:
3h12
